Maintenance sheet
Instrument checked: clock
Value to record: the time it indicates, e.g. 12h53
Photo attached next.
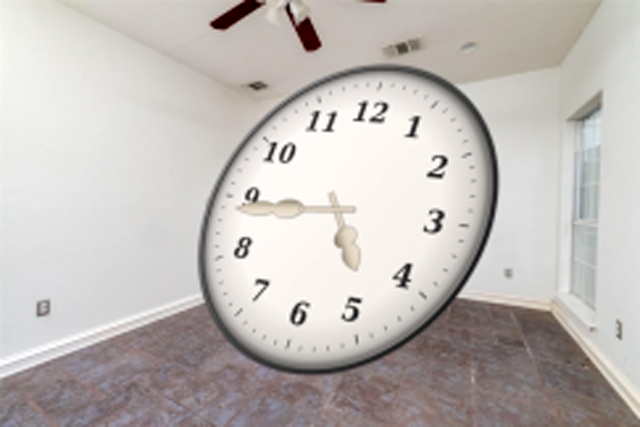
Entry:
4h44
